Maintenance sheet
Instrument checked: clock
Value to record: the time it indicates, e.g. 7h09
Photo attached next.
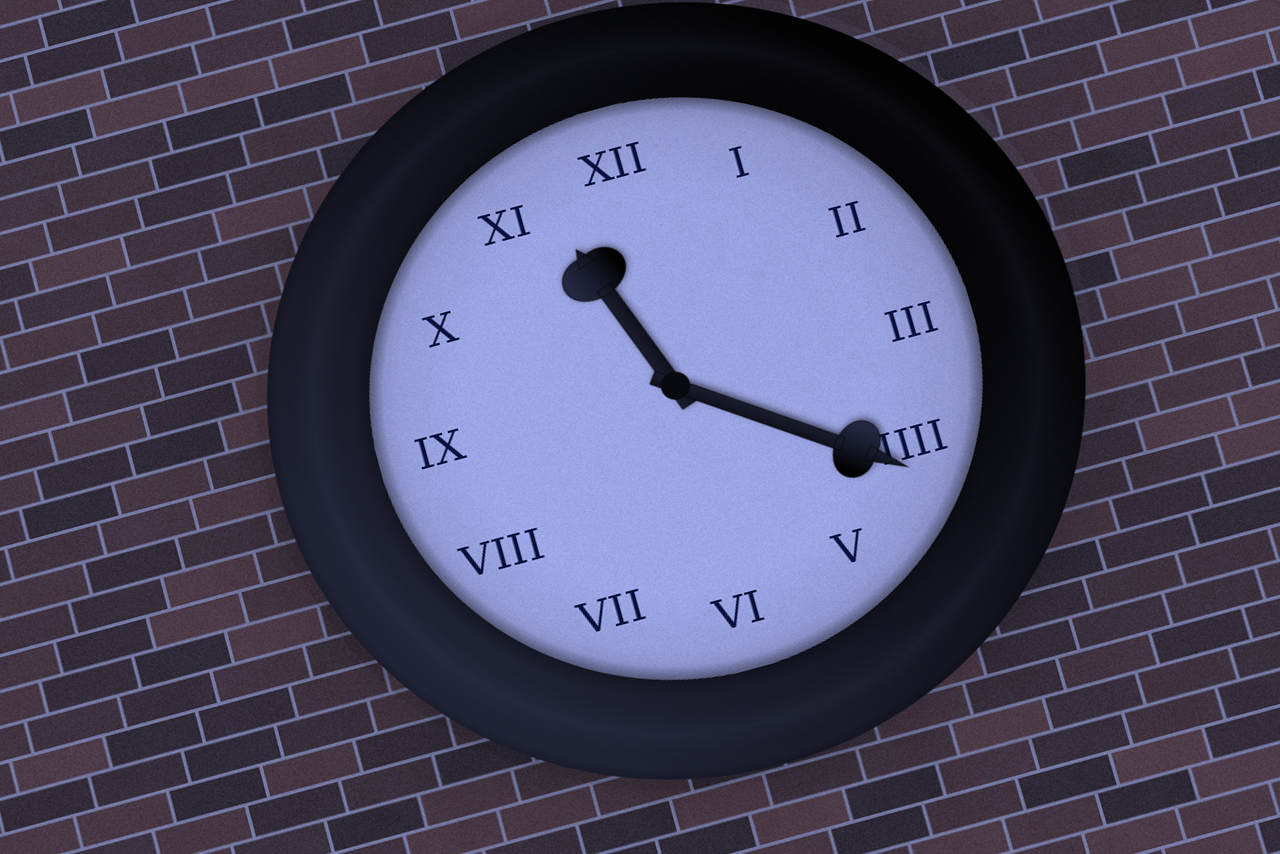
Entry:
11h21
